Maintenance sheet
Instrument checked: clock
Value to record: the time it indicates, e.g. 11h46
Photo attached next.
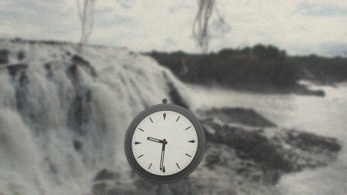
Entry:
9h31
